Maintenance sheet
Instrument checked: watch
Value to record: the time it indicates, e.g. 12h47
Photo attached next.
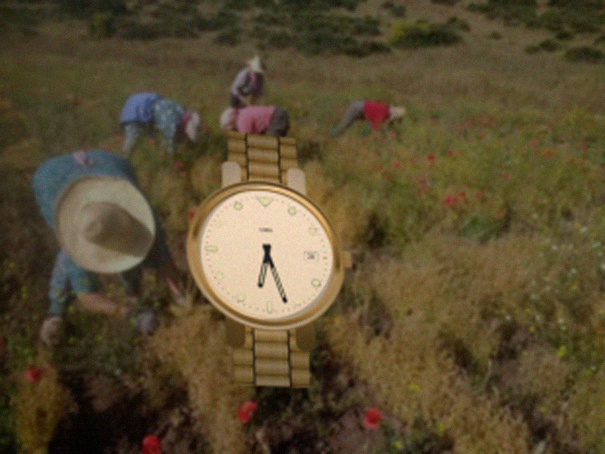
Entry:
6h27
